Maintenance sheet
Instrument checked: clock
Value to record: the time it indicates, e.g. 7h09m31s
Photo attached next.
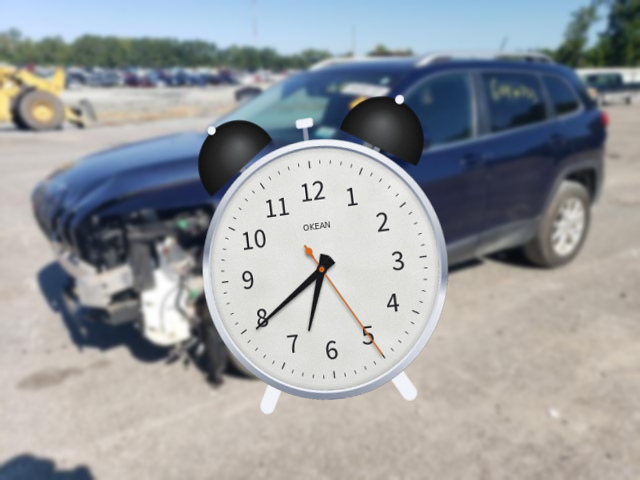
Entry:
6h39m25s
